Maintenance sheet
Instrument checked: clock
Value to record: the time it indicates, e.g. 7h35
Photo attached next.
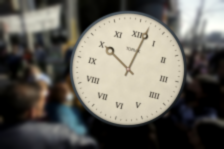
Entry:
10h02
